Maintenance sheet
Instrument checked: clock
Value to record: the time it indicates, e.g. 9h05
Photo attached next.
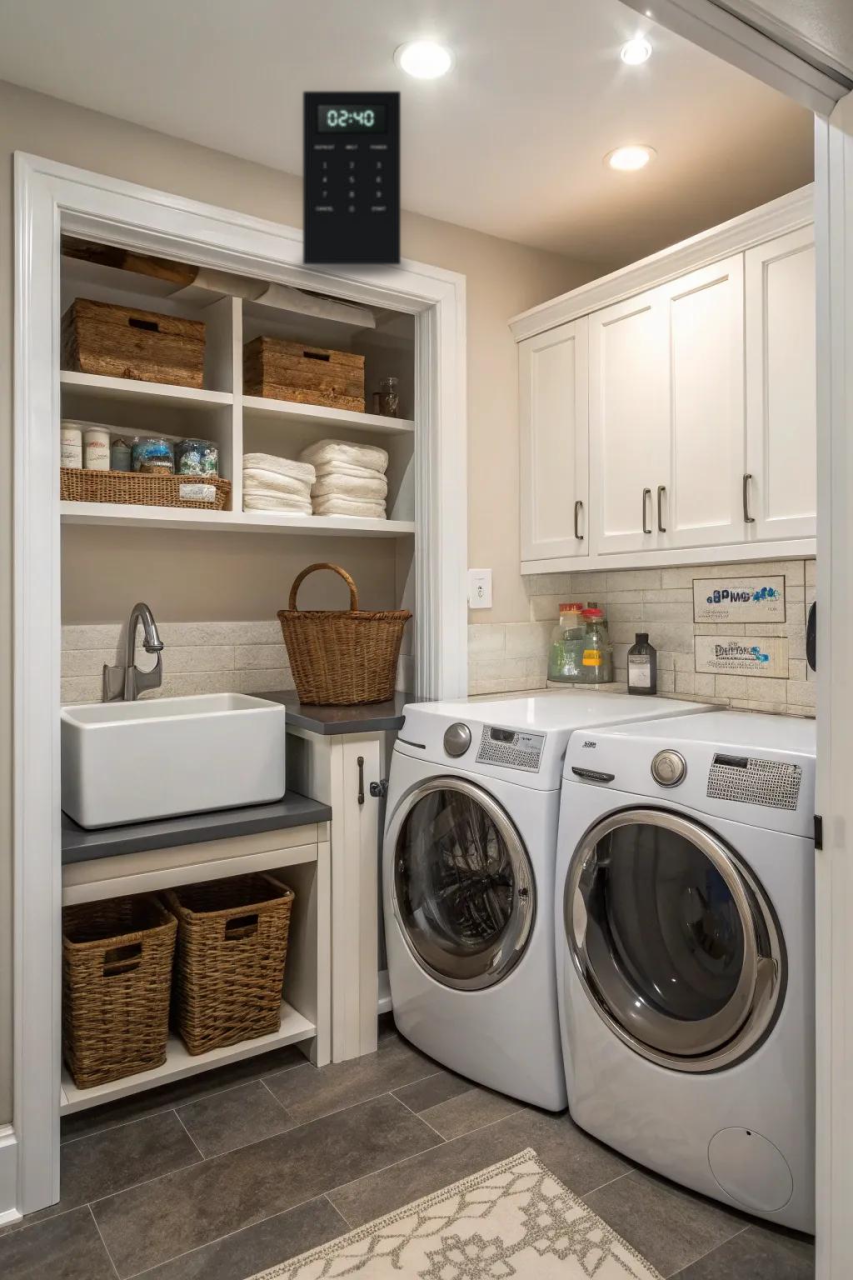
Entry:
2h40
